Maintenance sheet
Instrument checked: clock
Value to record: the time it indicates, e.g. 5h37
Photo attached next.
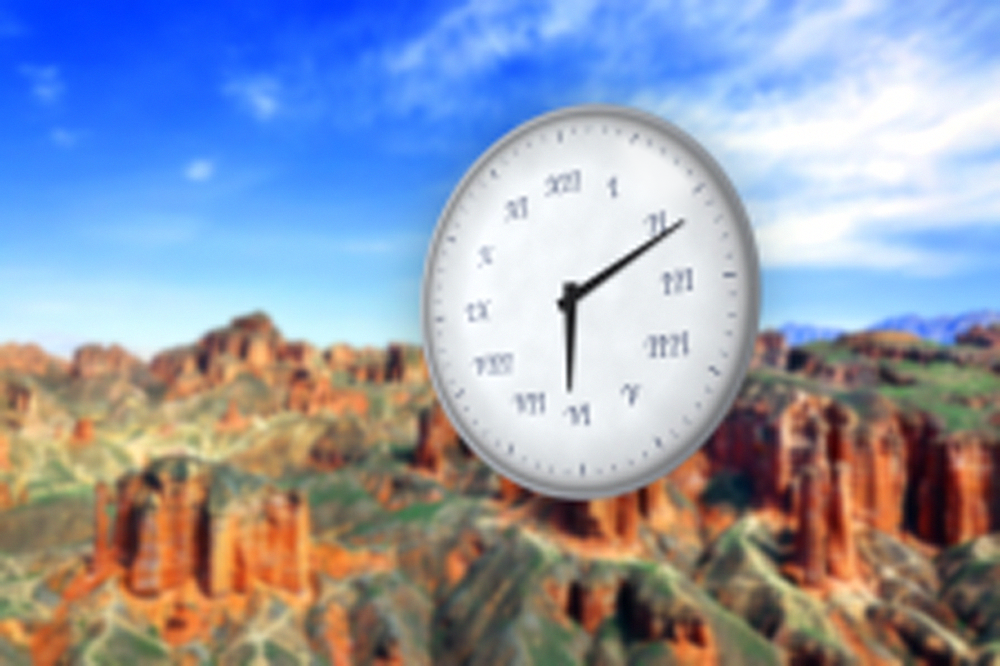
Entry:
6h11
